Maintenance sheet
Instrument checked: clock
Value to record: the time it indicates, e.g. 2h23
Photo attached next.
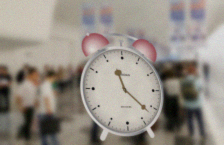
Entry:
11h22
